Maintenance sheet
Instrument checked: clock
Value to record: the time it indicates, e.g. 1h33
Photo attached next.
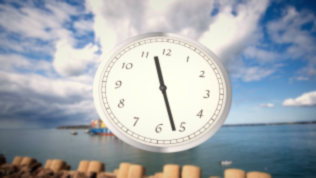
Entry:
11h27
